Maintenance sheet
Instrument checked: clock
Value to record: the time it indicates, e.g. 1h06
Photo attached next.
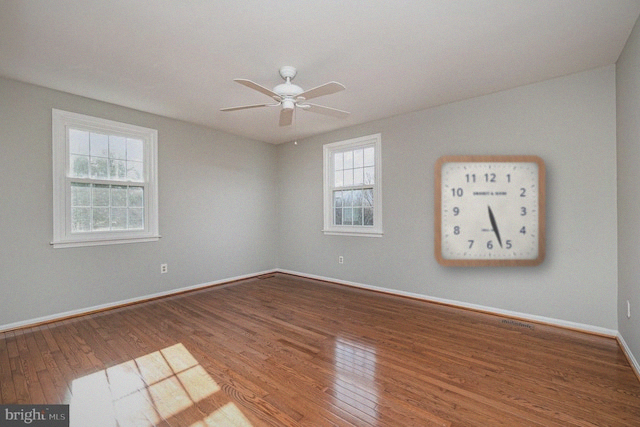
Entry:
5h27
